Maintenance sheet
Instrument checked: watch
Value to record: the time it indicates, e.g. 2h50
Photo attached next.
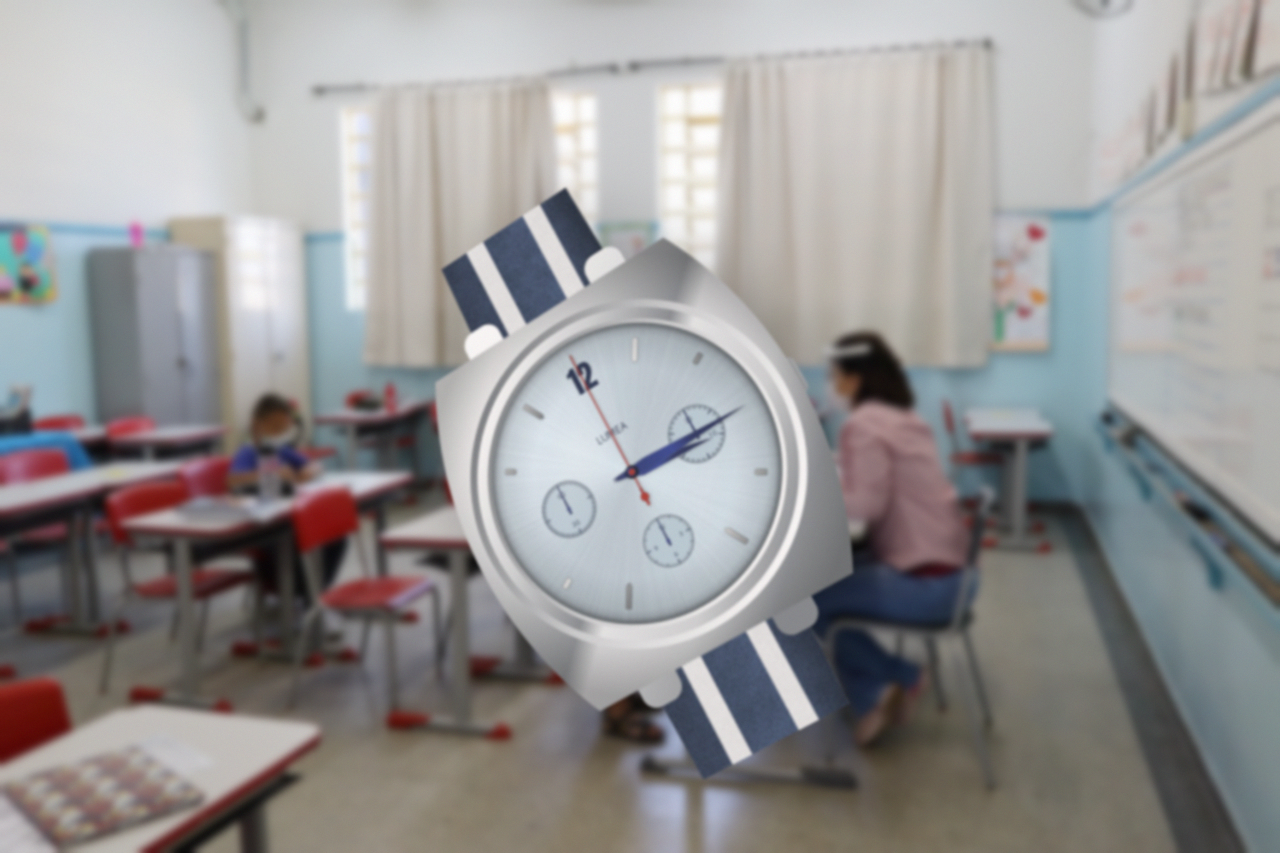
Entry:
3h15
